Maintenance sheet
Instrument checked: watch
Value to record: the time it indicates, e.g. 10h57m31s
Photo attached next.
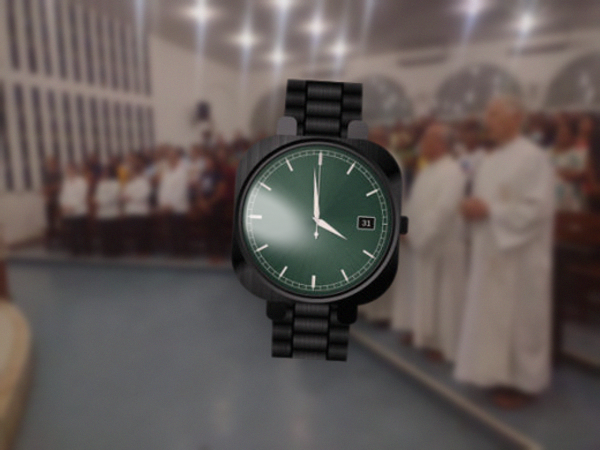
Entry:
3h59m00s
